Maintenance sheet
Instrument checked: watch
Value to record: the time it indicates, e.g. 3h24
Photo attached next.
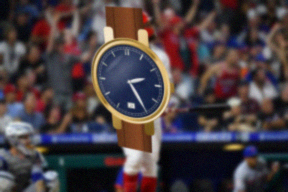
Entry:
2h25
